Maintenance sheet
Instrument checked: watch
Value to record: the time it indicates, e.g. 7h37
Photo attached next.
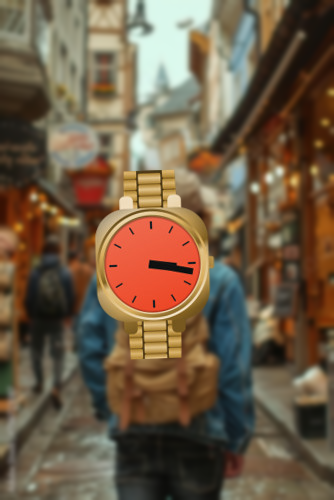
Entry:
3h17
